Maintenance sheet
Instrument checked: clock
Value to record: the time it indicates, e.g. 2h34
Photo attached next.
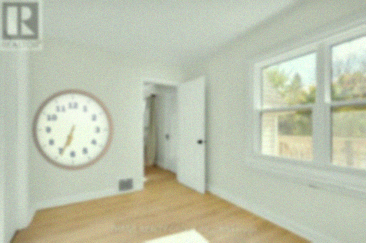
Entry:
6h34
